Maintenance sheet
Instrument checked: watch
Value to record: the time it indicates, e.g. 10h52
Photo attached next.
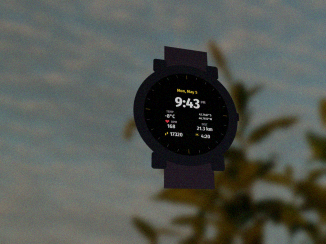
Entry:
9h43
